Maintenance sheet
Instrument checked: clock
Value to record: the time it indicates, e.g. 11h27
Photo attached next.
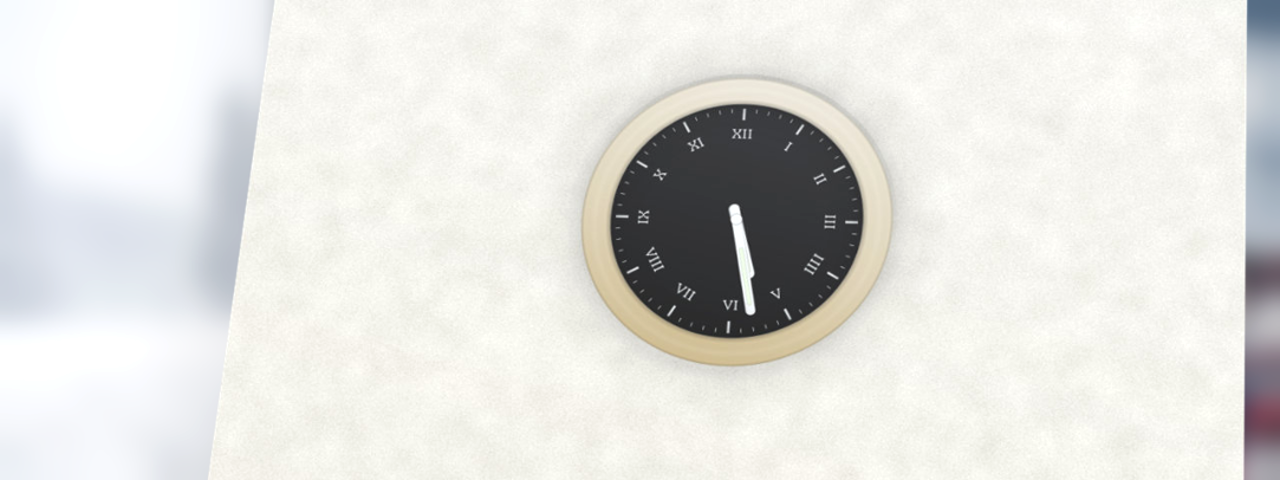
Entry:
5h28
